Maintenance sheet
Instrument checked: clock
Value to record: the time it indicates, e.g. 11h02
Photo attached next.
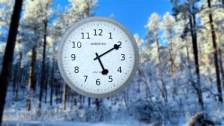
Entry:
5h10
